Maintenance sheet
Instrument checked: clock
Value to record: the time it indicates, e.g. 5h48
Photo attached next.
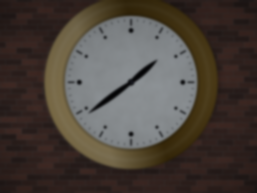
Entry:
1h39
